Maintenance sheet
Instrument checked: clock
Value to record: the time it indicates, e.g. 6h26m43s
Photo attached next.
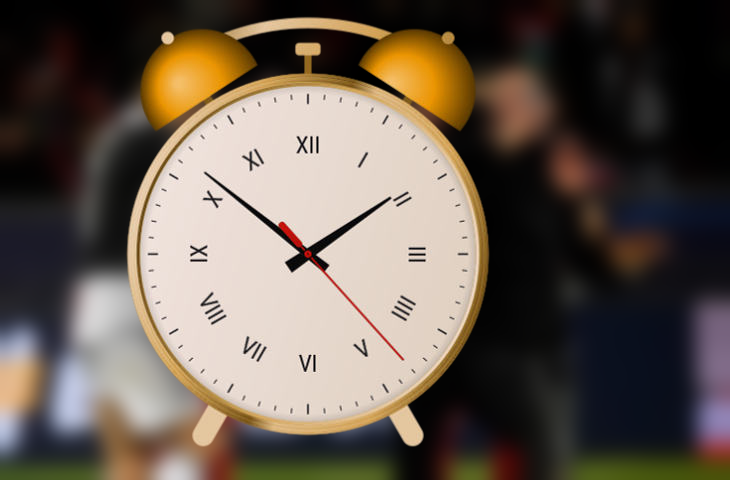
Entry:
1h51m23s
